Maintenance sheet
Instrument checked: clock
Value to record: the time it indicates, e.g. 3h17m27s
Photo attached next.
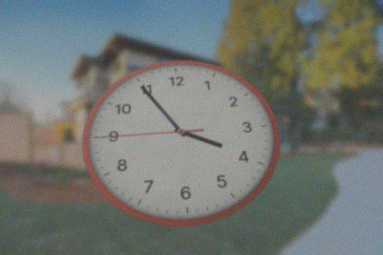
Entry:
3h54m45s
